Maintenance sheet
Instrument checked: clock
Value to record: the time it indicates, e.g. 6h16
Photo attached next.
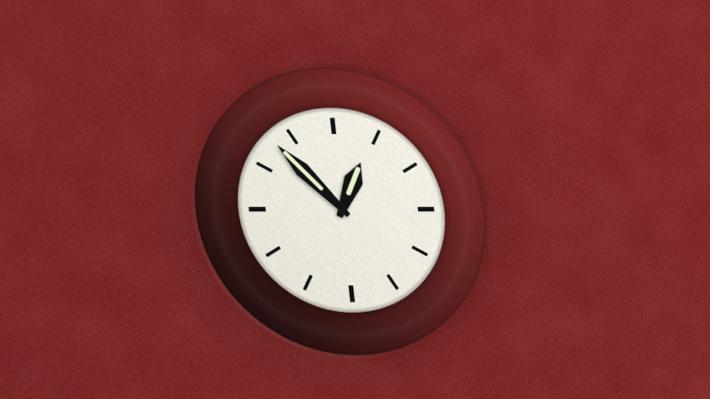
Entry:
12h53
